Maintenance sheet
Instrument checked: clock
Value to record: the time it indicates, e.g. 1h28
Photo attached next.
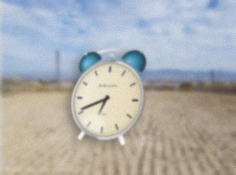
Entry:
6h41
